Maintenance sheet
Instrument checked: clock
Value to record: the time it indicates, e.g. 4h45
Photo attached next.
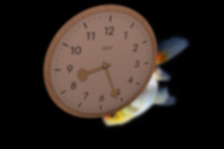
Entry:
8h26
